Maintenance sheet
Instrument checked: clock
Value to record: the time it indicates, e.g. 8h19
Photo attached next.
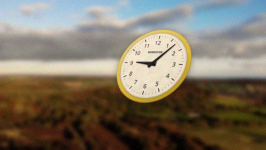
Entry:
9h07
